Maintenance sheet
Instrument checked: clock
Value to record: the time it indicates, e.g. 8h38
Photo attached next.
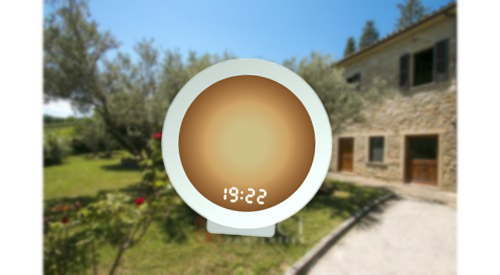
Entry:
19h22
